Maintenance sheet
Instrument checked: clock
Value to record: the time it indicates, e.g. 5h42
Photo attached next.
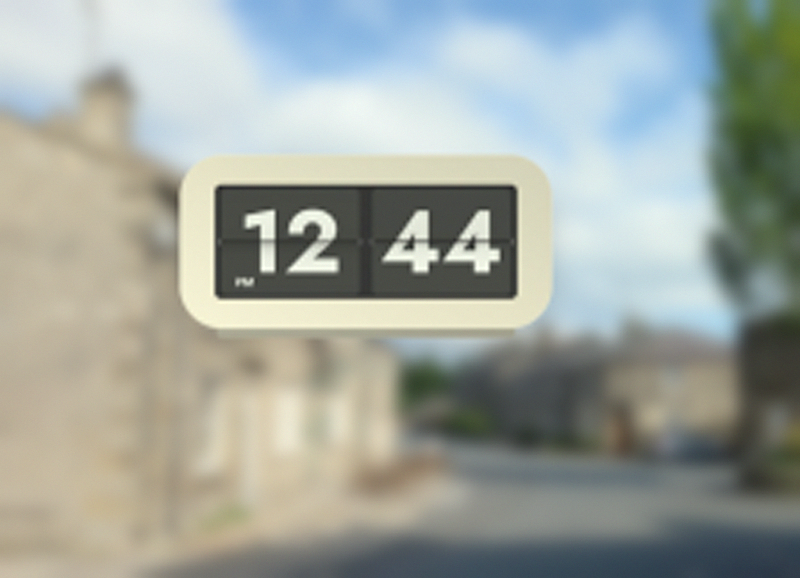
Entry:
12h44
